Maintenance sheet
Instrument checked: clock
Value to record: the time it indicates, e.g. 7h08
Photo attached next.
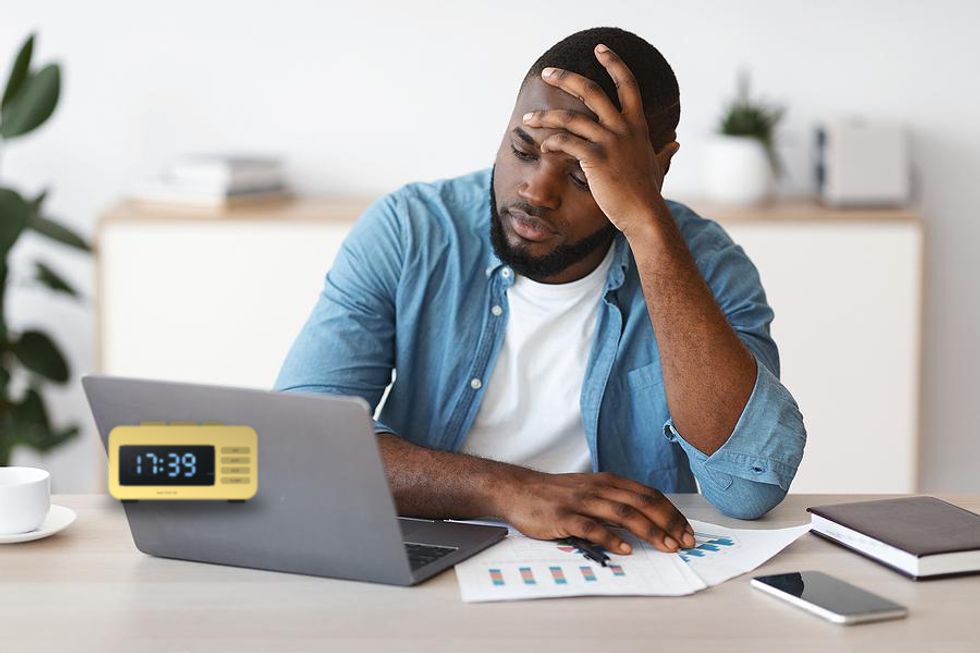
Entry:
17h39
